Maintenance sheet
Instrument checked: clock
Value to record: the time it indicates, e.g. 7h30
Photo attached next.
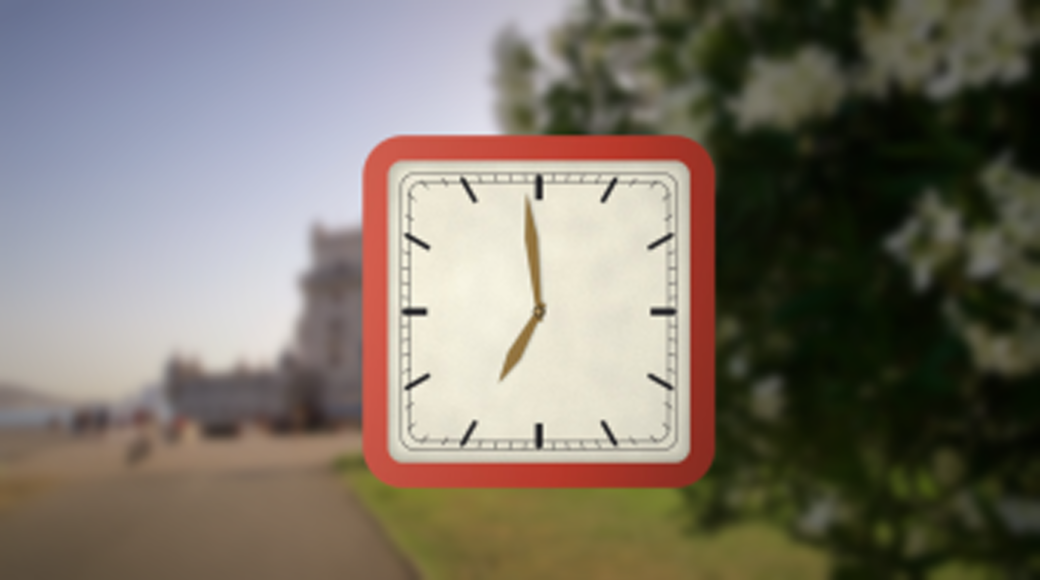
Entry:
6h59
